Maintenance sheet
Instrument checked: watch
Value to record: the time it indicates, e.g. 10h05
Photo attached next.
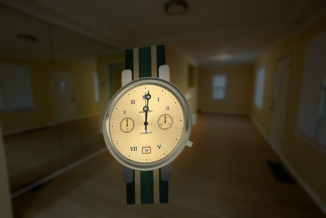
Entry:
12h01
